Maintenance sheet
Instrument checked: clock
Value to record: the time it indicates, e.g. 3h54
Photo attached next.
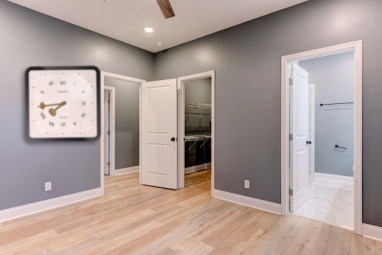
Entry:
7h44
